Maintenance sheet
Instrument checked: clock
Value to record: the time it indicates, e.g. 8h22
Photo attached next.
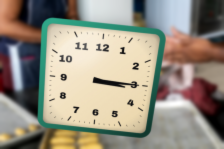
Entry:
3h15
